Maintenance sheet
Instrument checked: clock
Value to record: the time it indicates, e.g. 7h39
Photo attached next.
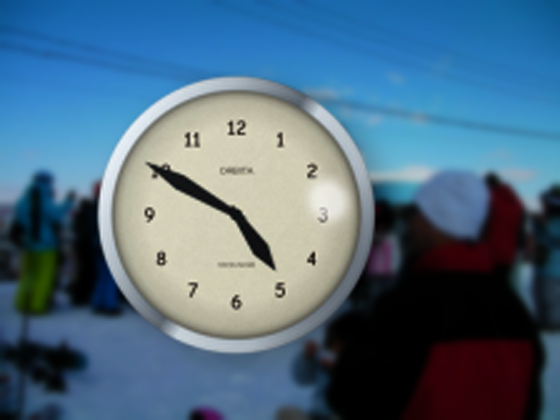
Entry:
4h50
